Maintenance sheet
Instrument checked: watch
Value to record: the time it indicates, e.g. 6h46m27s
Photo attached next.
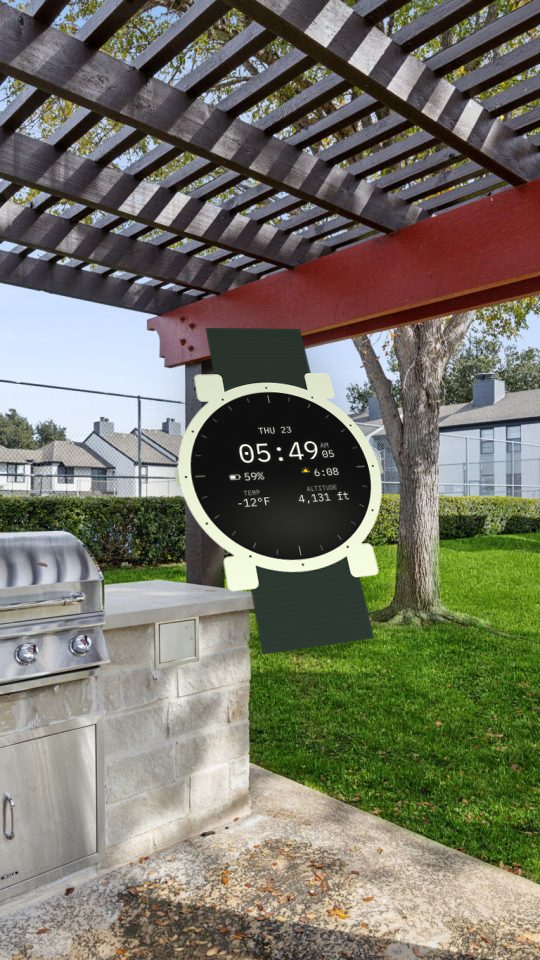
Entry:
5h49m05s
